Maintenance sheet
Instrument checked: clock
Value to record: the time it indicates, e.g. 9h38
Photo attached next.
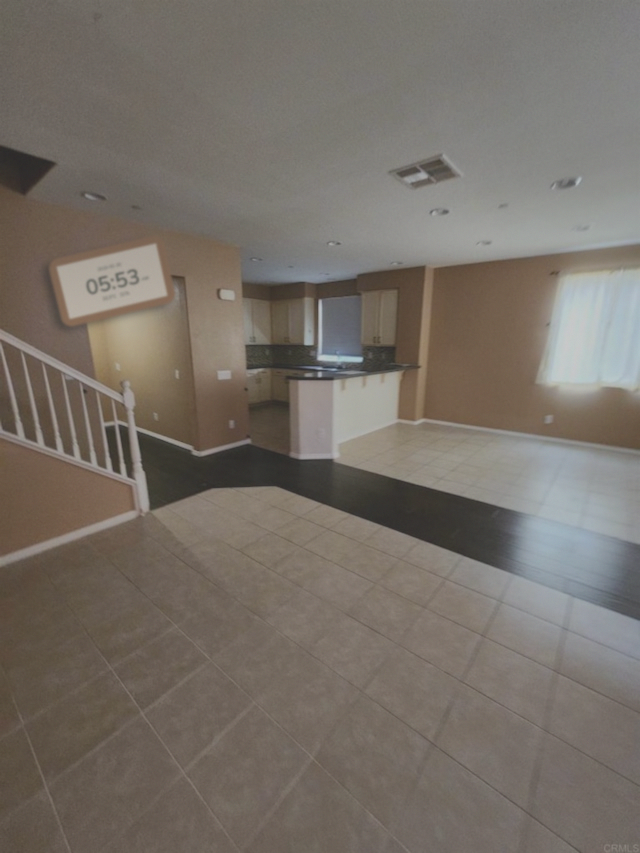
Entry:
5h53
